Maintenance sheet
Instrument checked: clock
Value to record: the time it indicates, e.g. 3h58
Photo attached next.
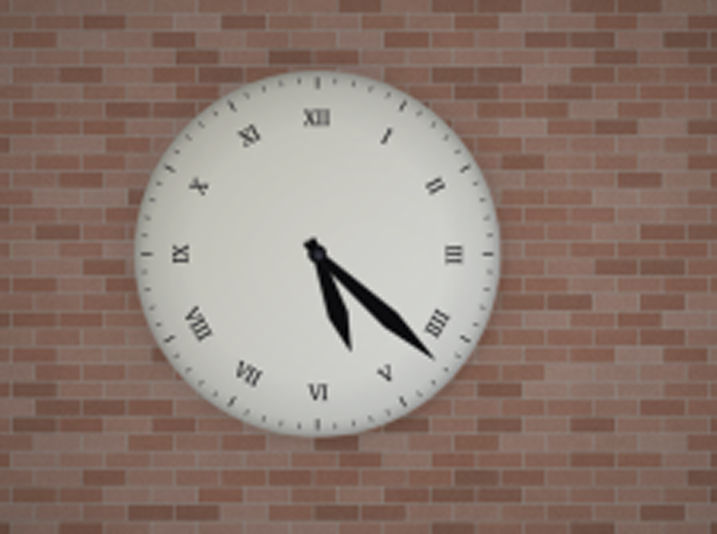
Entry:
5h22
